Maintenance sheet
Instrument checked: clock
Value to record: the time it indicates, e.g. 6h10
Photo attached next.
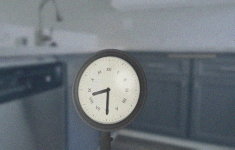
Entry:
8h30
